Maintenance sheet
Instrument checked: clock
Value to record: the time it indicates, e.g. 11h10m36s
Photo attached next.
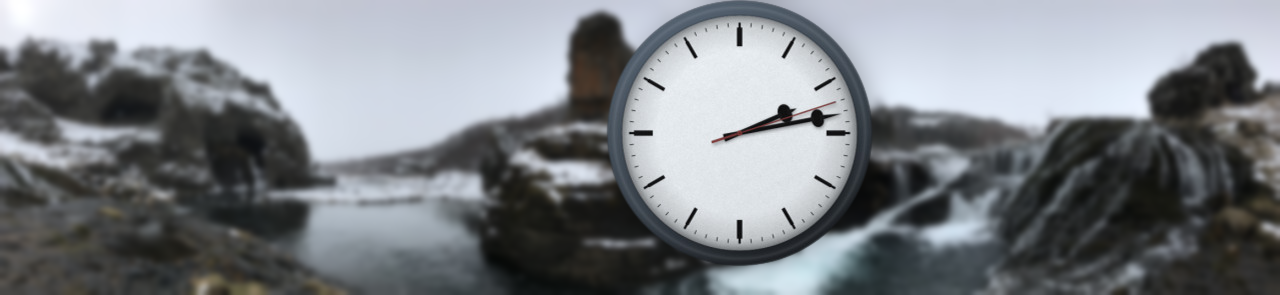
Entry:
2h13m12s
